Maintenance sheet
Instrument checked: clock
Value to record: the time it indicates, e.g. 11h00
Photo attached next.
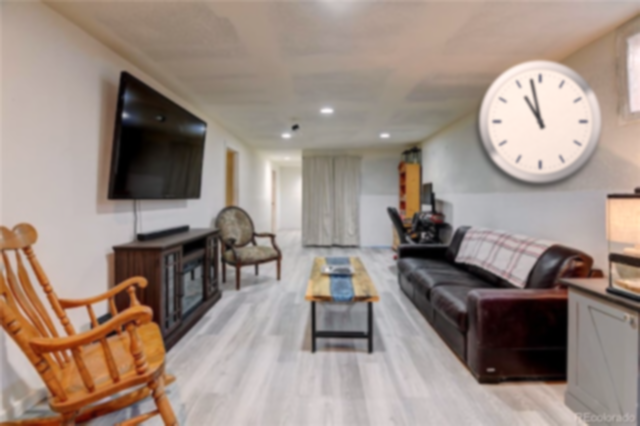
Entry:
10h58
